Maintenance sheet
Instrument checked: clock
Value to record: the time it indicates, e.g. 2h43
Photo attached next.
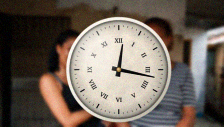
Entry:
12h17
